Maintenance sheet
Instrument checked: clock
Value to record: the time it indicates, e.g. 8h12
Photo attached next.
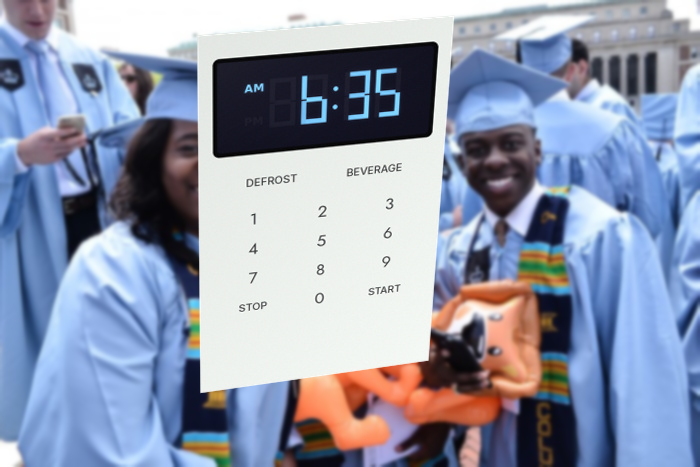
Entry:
6h35
